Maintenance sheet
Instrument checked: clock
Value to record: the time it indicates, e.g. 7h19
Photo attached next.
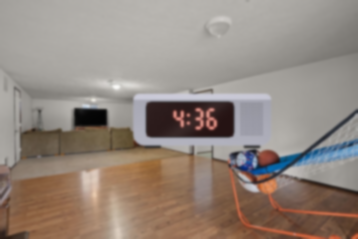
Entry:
4h36
